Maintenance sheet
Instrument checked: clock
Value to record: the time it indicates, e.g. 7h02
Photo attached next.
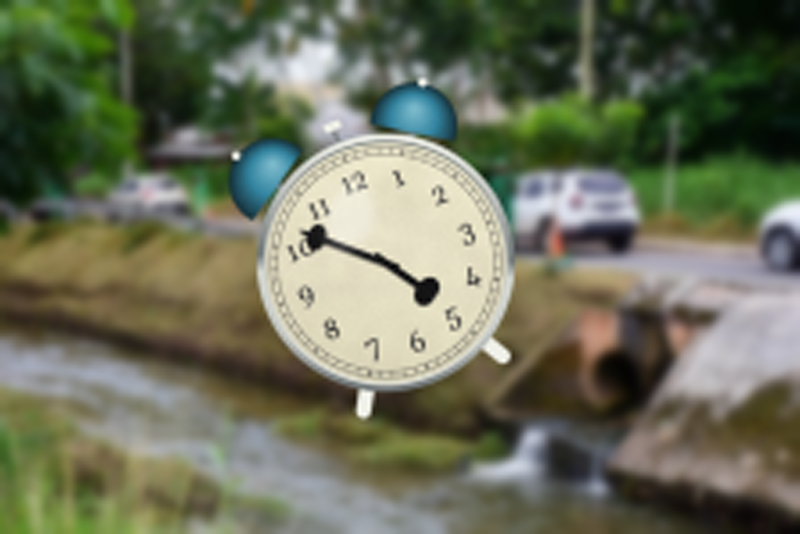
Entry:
4h52
